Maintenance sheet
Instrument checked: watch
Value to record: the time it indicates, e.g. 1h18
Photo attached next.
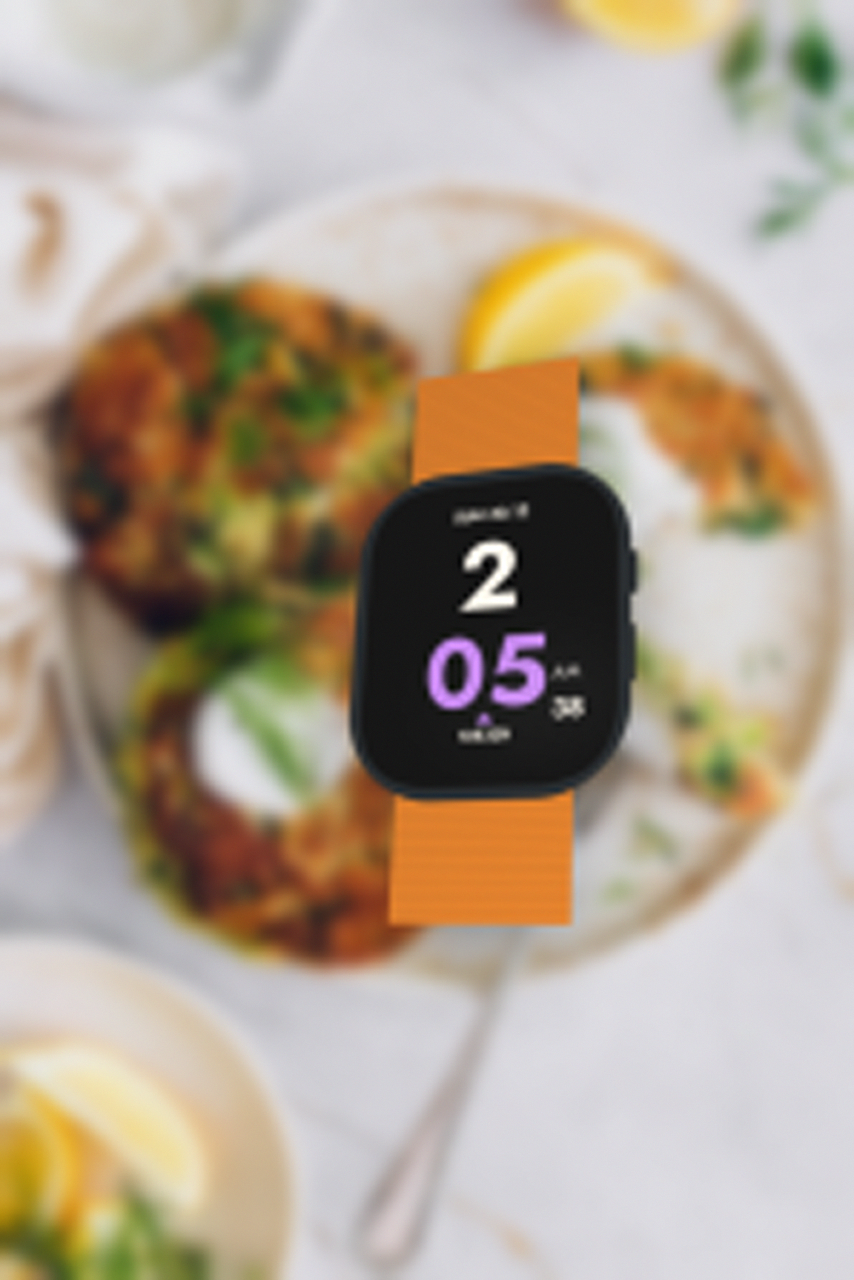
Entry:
2h05
